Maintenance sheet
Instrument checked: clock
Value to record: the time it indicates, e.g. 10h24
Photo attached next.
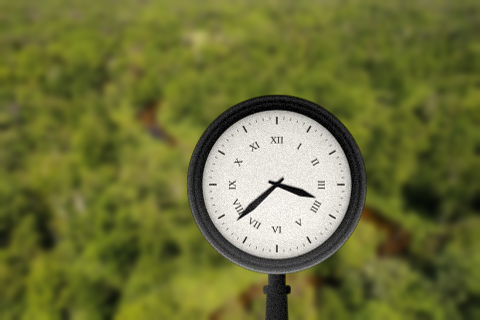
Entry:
3h38
